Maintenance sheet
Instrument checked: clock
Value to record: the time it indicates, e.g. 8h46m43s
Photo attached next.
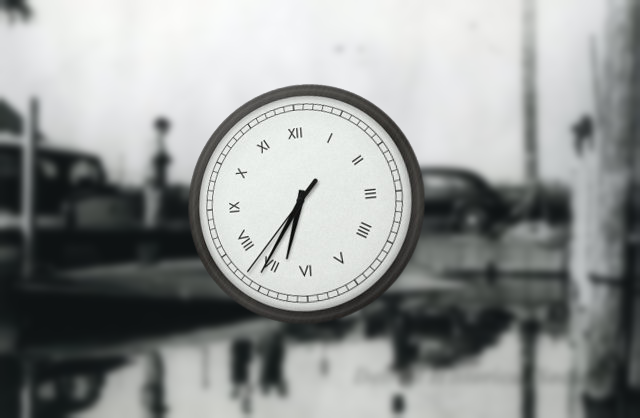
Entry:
6h35m37s
